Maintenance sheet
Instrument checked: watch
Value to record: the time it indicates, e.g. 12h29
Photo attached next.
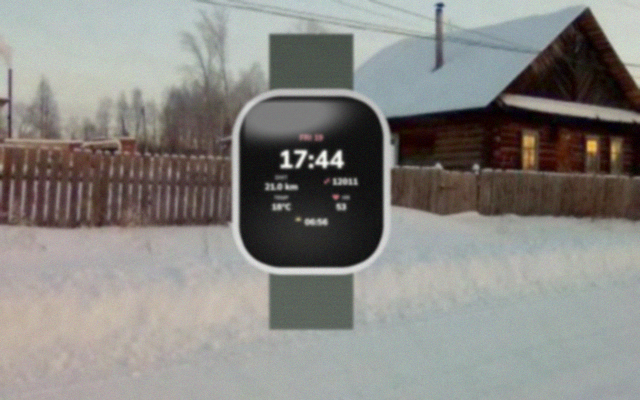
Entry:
17h44
